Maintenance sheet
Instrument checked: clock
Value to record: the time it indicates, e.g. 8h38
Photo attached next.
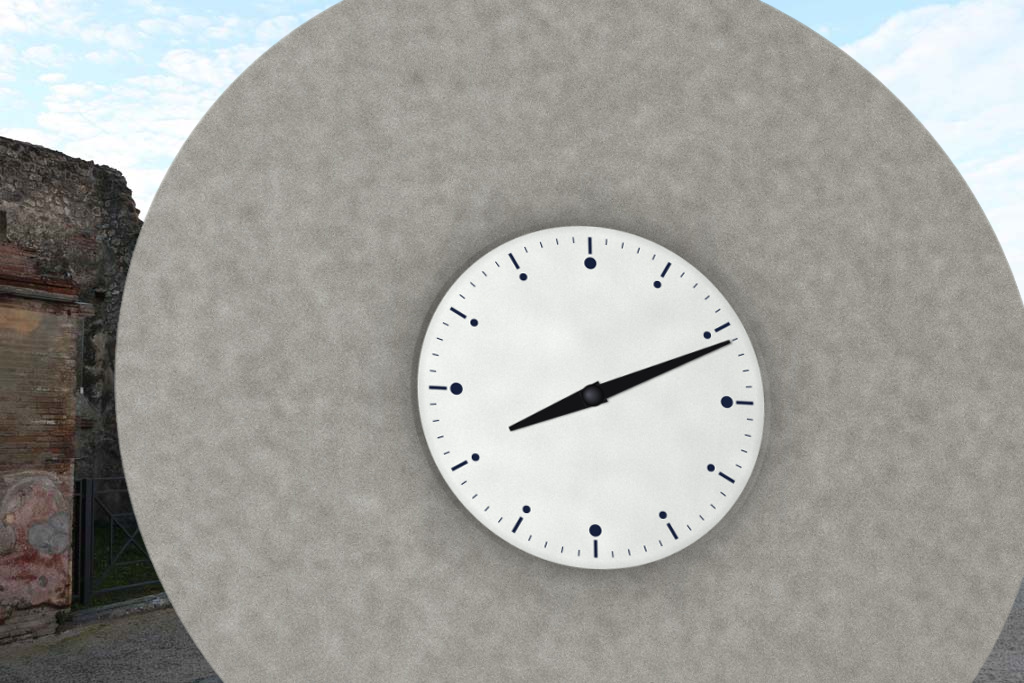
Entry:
8h11
